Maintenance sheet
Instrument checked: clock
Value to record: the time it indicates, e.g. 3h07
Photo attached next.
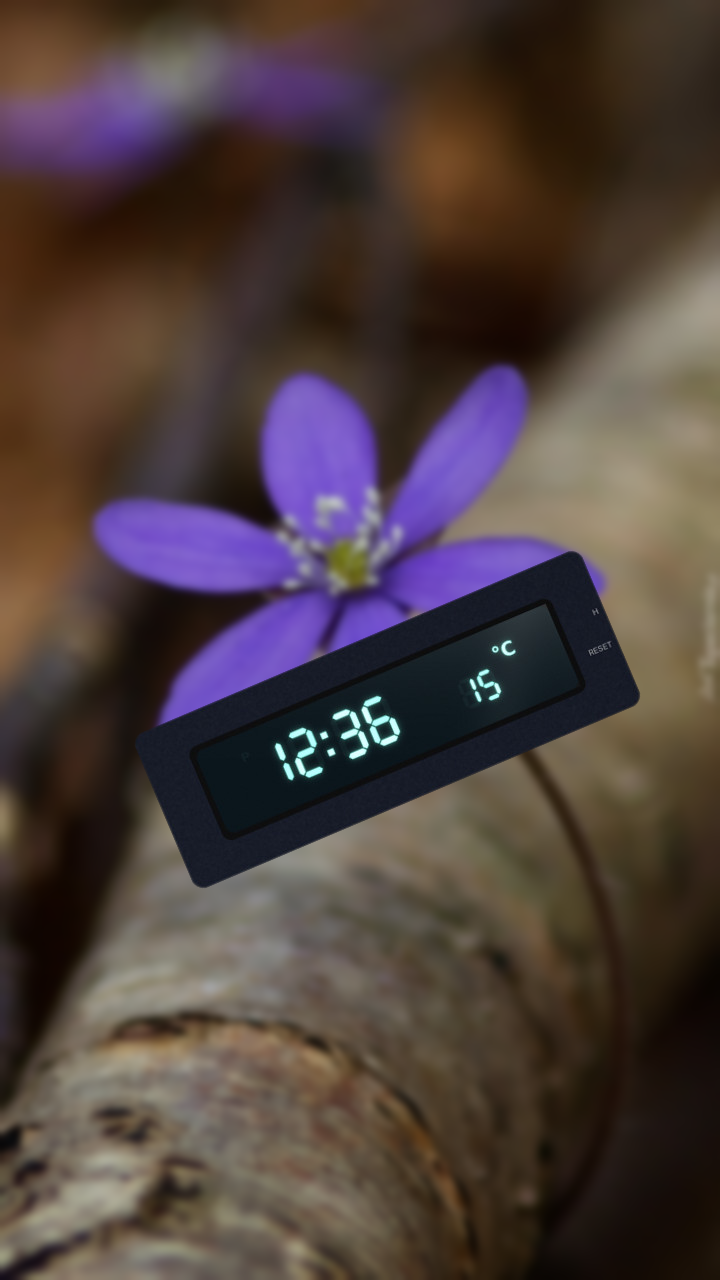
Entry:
12h36
